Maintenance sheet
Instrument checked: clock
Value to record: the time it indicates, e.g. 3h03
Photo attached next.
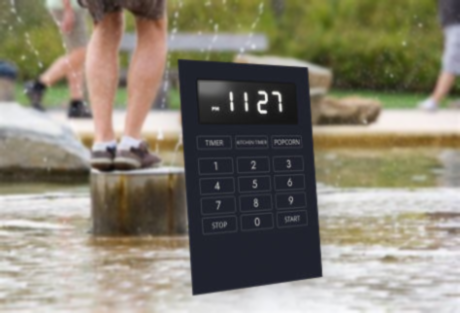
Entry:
11h27
